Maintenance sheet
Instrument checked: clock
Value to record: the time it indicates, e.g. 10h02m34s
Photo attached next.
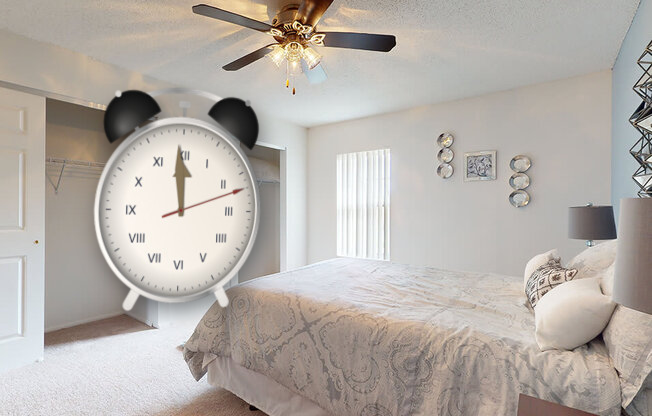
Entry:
11h59m12s
